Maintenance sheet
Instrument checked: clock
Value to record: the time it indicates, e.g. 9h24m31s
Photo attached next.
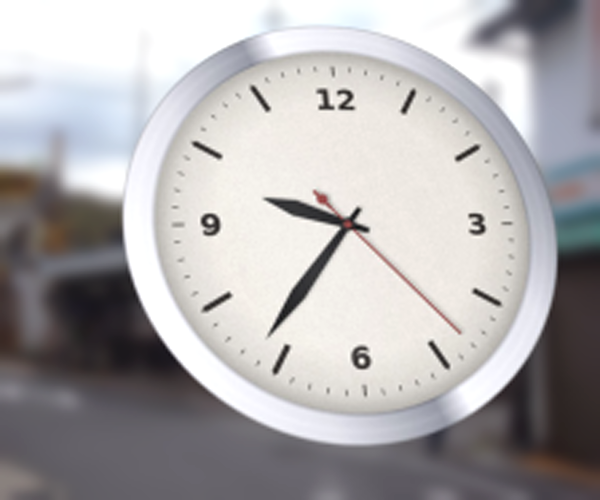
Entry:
9h36m23s
